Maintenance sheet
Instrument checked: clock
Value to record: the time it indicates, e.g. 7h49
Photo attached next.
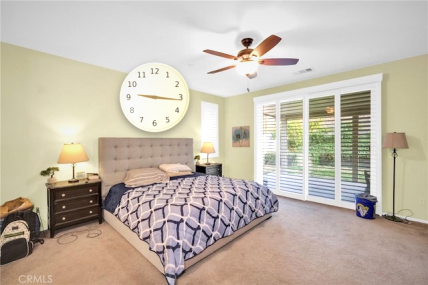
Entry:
9h16
